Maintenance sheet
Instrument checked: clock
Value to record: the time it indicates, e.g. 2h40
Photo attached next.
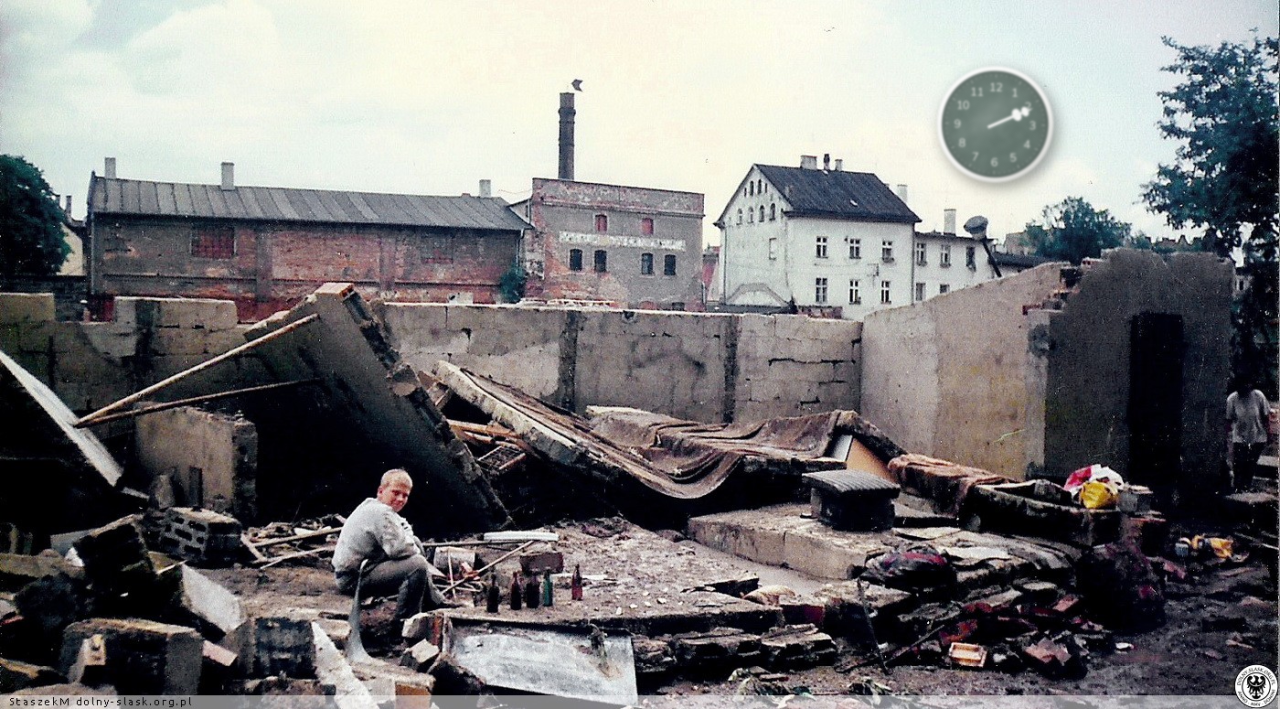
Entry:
2h11
